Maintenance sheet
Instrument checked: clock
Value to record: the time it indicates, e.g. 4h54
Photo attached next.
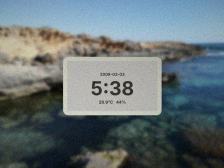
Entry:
5h38
